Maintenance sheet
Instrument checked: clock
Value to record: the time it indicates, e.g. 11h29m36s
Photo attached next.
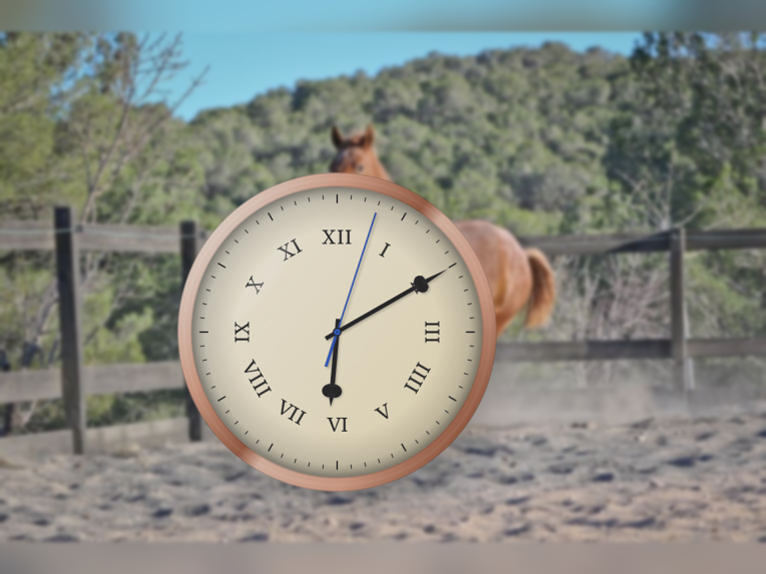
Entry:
6h10m03s
